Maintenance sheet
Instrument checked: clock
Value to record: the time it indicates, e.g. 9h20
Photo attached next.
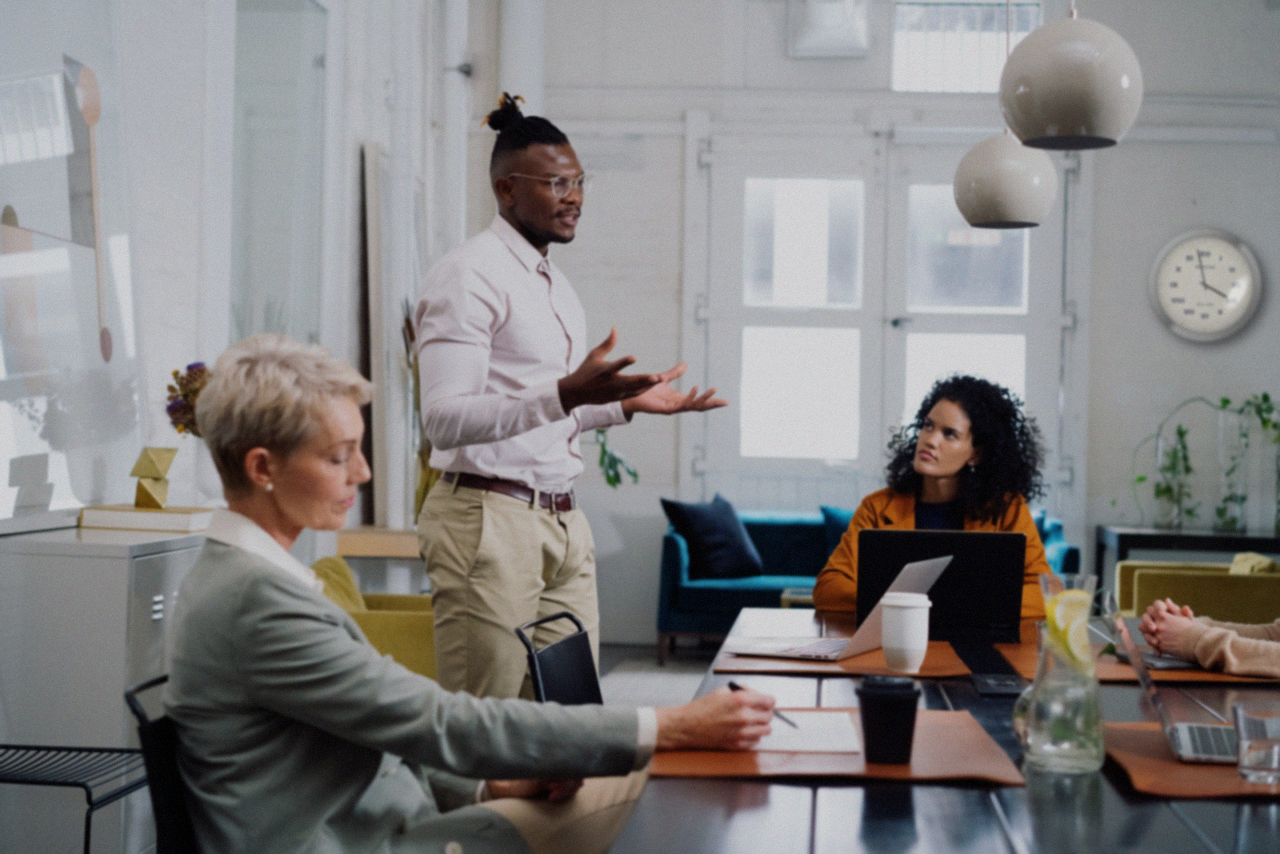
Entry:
3h58
